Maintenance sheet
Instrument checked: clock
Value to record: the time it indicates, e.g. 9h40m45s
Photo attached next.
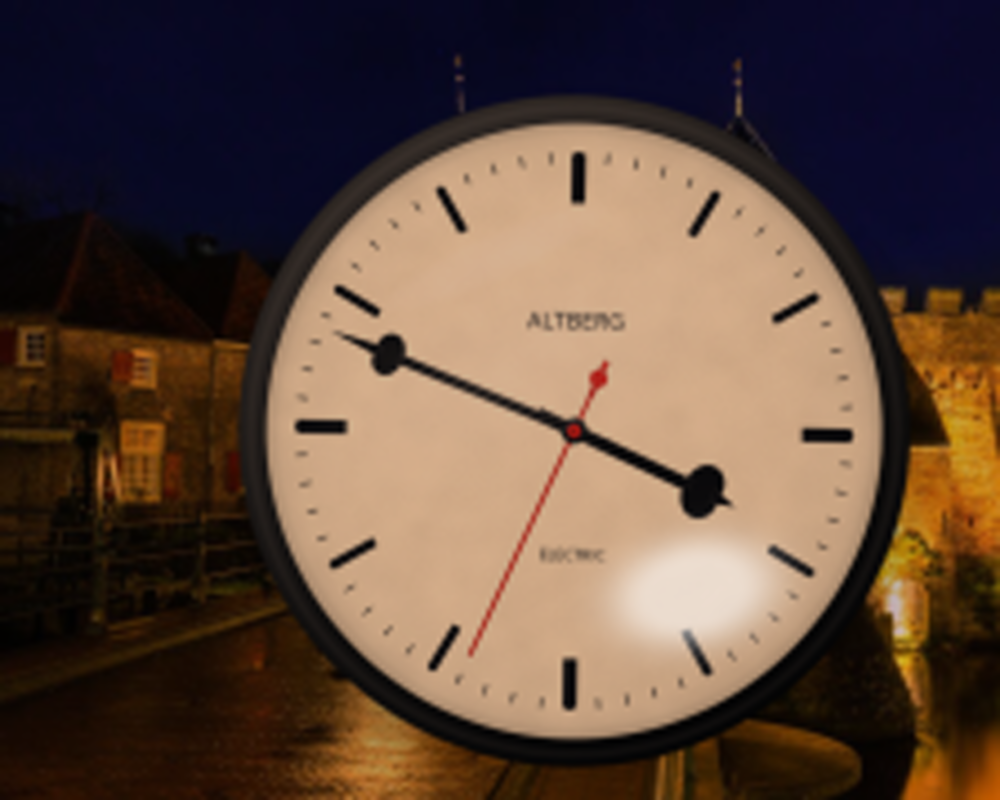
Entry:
3h48m34s
